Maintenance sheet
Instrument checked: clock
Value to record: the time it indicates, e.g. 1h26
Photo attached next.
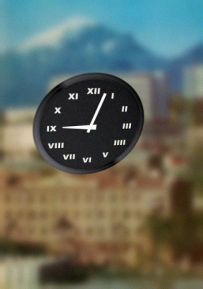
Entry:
9h03
